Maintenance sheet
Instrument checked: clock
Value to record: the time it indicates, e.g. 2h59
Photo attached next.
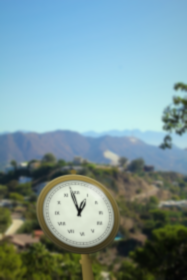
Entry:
12h58
